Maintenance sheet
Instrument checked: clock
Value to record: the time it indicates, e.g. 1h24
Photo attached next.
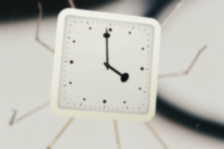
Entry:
3h59
